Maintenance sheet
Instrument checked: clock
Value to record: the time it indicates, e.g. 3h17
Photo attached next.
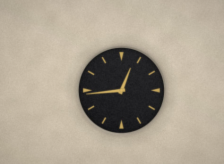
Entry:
12h44
